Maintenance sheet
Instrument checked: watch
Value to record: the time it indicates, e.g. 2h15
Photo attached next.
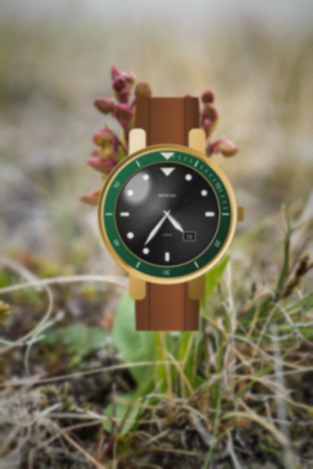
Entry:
4h36
